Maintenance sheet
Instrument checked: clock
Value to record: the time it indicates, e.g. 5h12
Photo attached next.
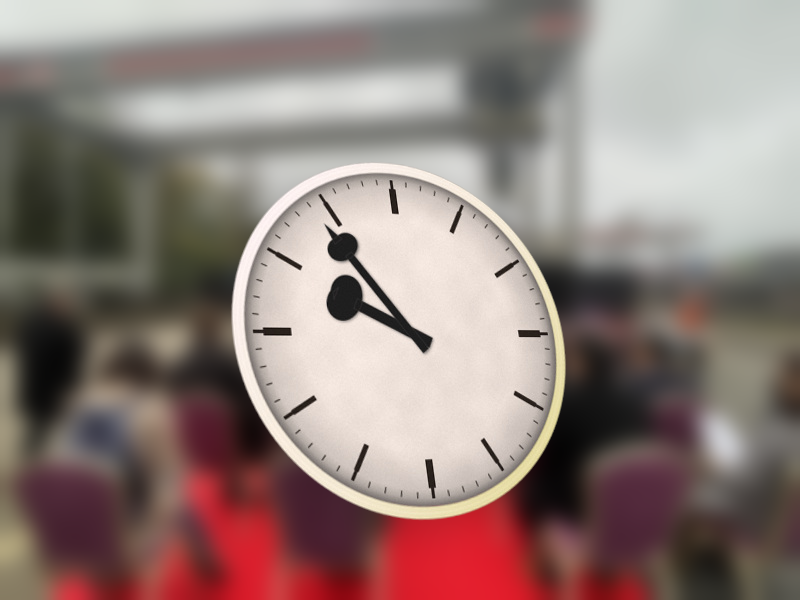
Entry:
9h54
